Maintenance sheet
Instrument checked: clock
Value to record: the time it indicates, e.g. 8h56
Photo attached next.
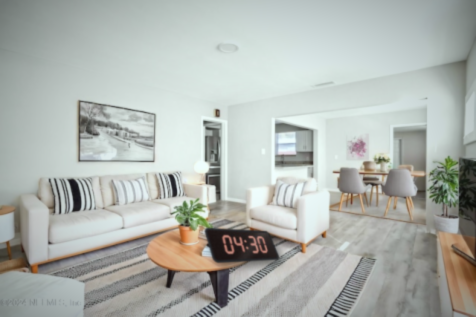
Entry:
4h30
